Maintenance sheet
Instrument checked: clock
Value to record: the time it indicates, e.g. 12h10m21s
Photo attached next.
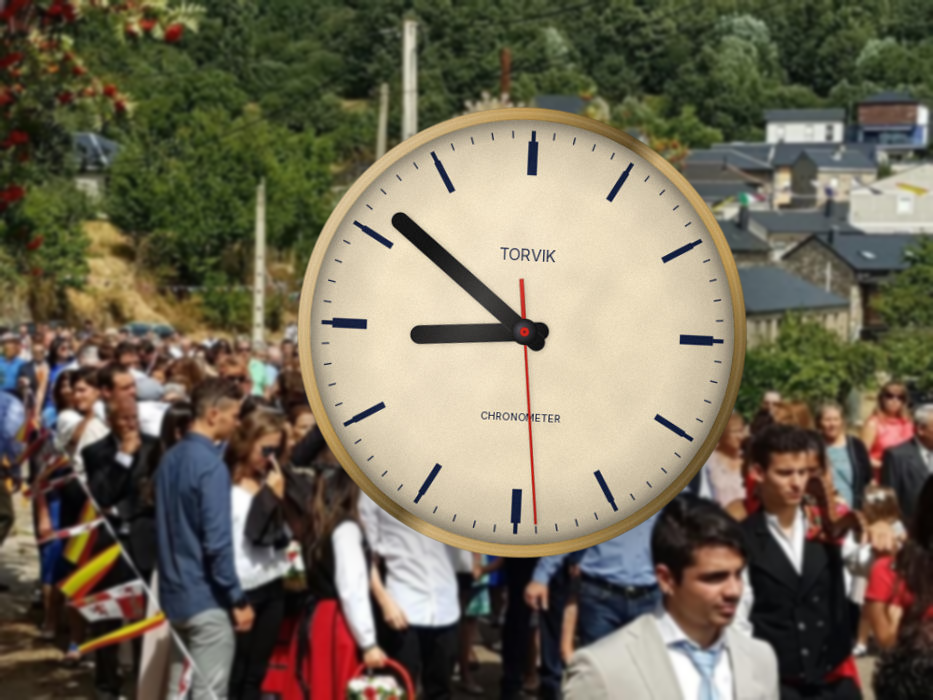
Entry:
8h51m29s
